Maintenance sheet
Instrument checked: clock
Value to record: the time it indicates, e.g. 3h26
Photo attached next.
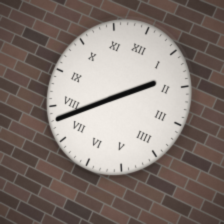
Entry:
1h38
